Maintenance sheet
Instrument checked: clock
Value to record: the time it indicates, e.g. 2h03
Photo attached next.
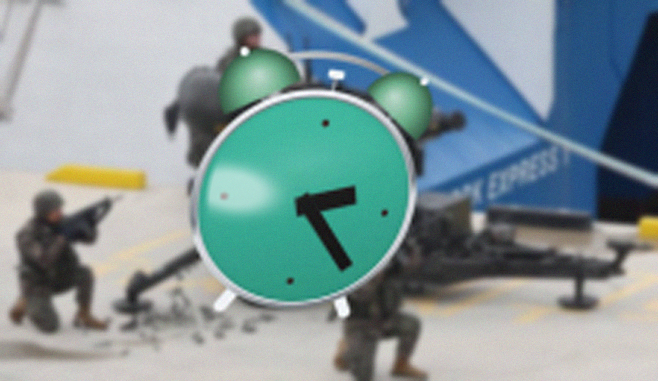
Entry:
2h23
